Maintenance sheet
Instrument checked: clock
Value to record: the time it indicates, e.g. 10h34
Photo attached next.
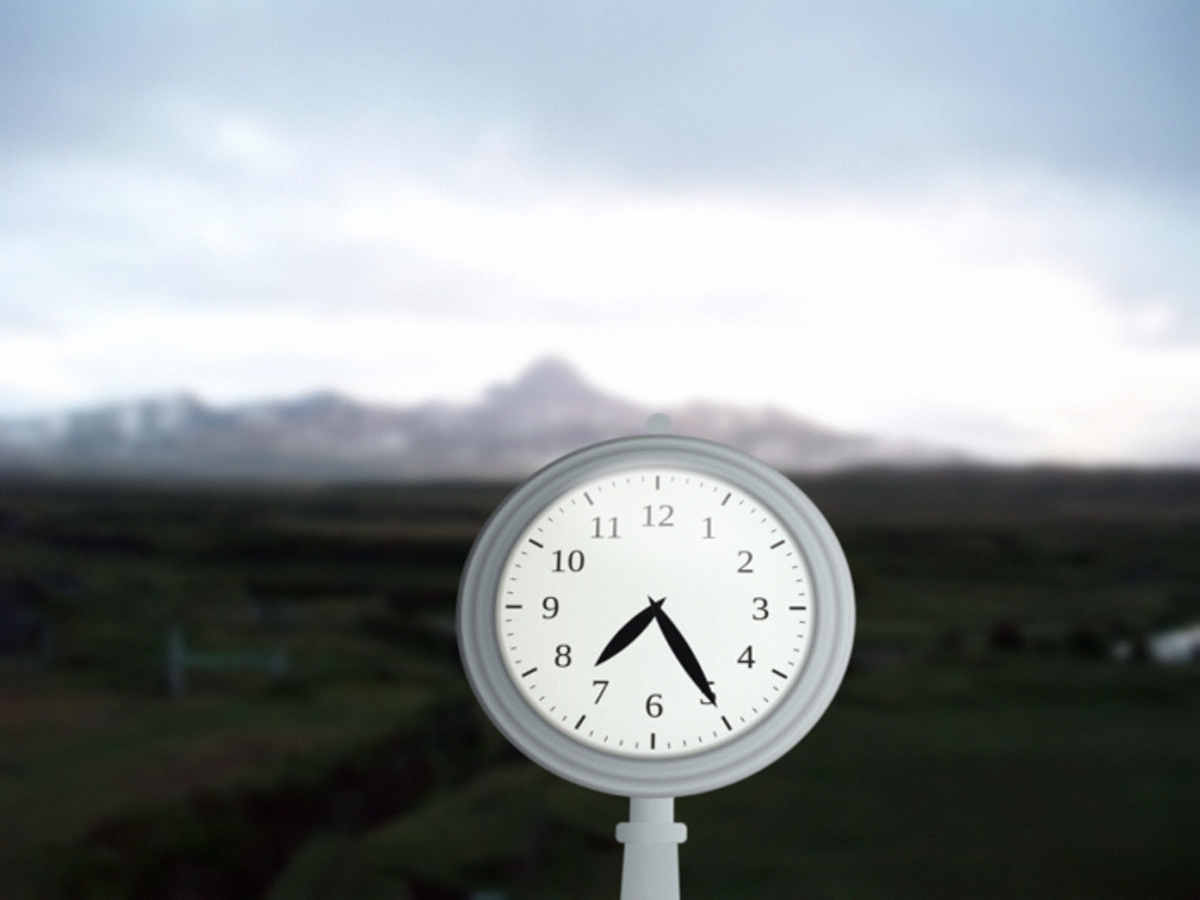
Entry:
7h25
